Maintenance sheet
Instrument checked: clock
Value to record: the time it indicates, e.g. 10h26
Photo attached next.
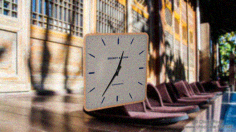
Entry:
12h36
